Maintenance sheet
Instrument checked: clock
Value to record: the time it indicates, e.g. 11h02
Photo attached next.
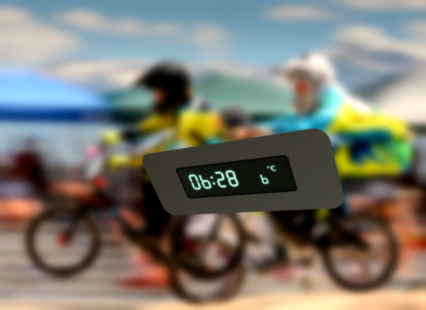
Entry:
6h28
